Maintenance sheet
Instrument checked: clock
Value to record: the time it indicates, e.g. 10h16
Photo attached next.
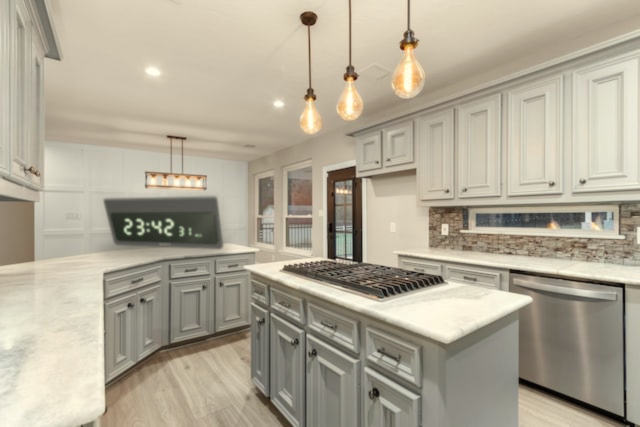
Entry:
23h42
